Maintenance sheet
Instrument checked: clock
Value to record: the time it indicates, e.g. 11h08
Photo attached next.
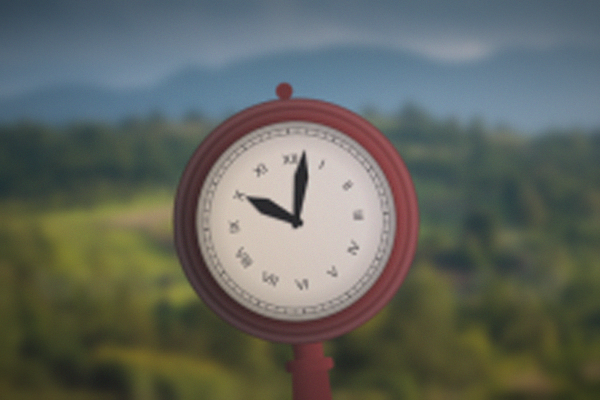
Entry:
10h02
